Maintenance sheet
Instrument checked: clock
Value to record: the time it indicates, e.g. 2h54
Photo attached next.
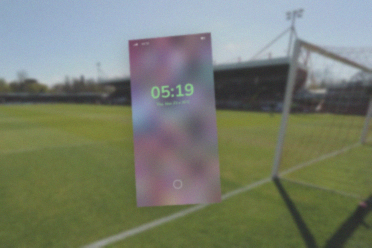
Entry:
5h19
